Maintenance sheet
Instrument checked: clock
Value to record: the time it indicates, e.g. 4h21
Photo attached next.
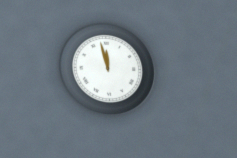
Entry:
11h58
